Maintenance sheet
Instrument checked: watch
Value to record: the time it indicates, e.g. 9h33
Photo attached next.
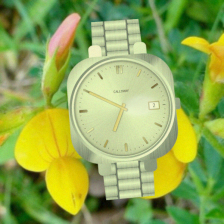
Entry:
6h50
